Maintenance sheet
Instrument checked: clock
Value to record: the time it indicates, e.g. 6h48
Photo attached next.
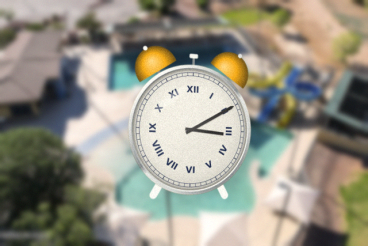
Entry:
3h10
